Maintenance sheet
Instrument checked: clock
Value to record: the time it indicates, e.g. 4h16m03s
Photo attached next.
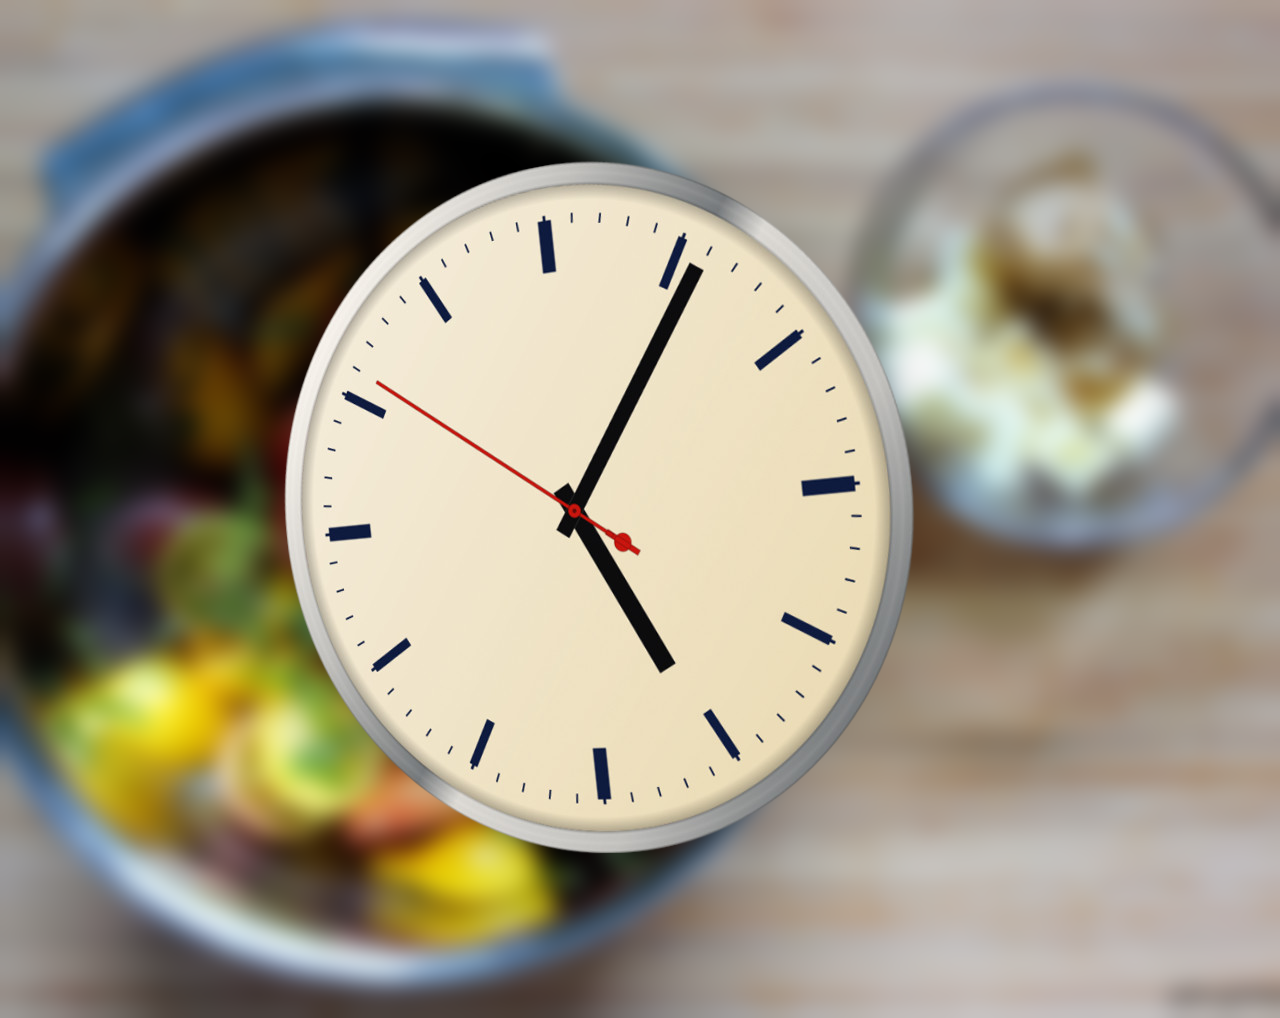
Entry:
5h05m51s
